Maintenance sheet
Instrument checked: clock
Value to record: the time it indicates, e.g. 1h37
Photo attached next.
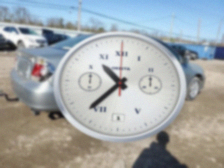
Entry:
10h37
